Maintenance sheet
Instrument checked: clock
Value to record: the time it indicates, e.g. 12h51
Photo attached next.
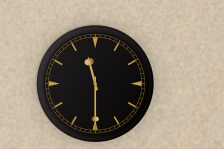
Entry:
11h30
